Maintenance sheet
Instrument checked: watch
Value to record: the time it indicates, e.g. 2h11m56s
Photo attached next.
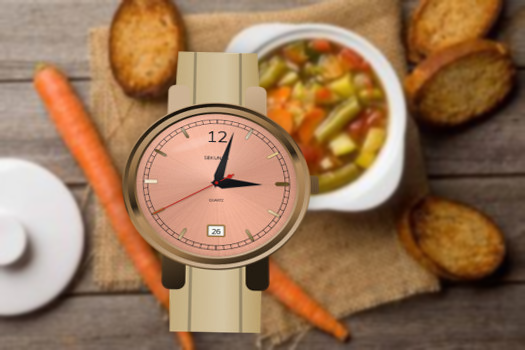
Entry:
3h02m40s
